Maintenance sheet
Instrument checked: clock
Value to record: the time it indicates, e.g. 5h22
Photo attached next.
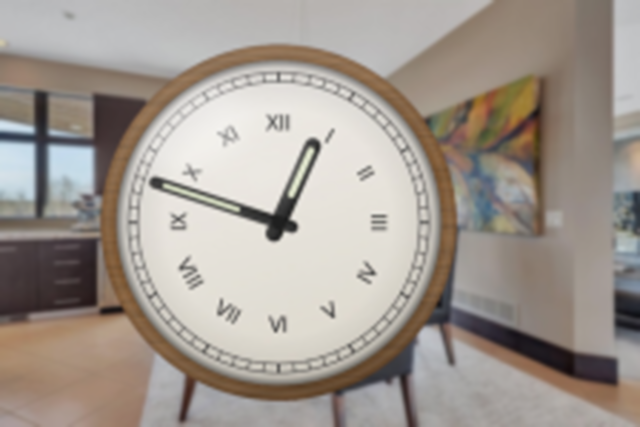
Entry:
12h48
